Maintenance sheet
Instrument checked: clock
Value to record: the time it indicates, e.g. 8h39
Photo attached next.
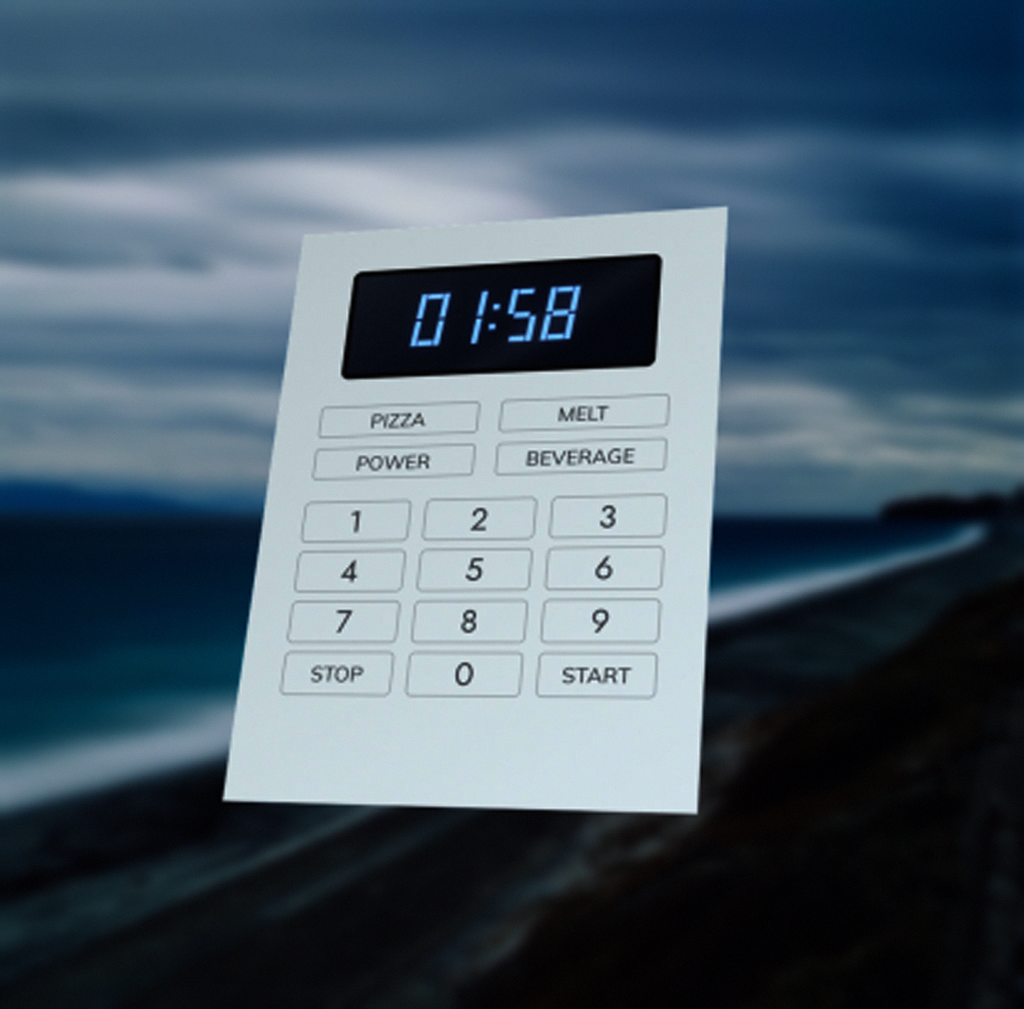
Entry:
1h58
